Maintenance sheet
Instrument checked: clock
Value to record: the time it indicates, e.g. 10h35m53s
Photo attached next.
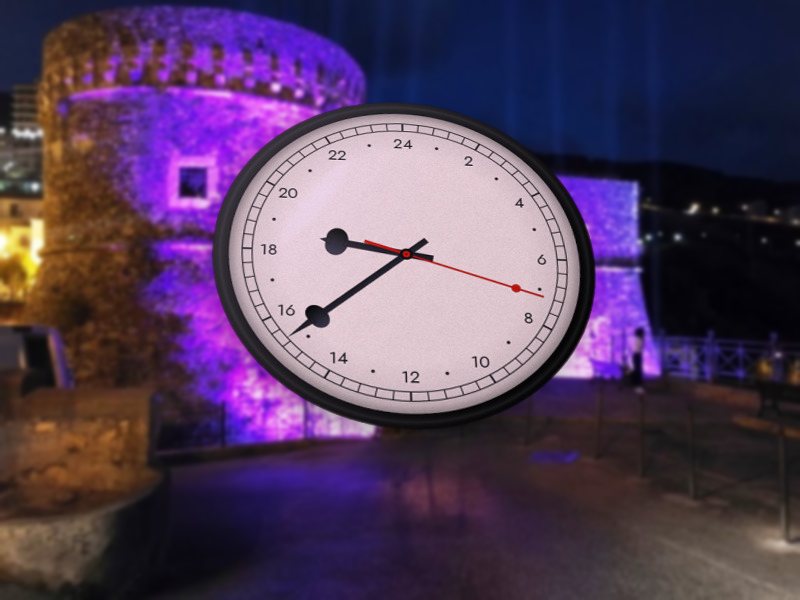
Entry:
18h38m18s
